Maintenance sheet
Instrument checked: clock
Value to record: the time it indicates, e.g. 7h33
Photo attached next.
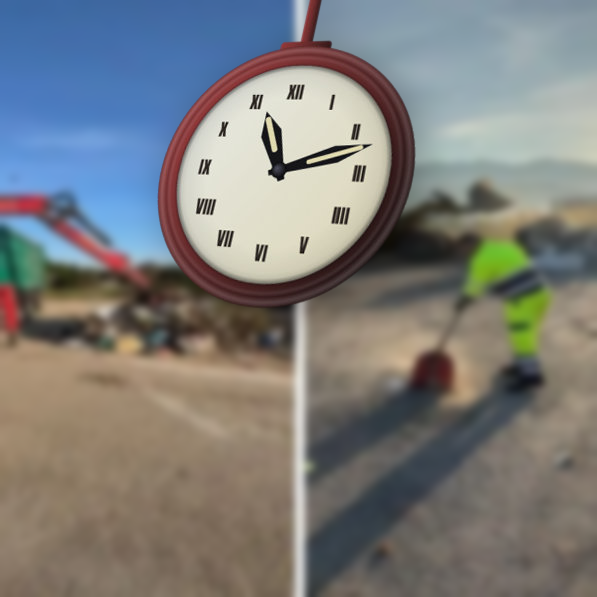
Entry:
11h12
